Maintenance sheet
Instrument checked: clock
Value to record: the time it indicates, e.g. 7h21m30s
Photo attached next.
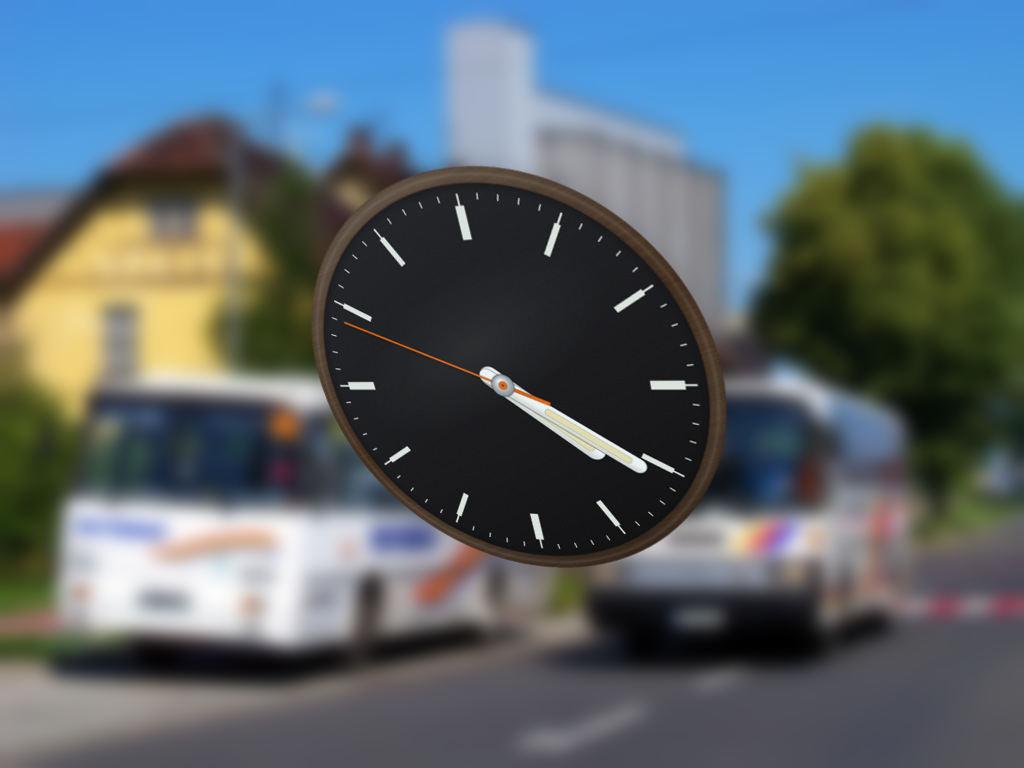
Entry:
4h20m49s
